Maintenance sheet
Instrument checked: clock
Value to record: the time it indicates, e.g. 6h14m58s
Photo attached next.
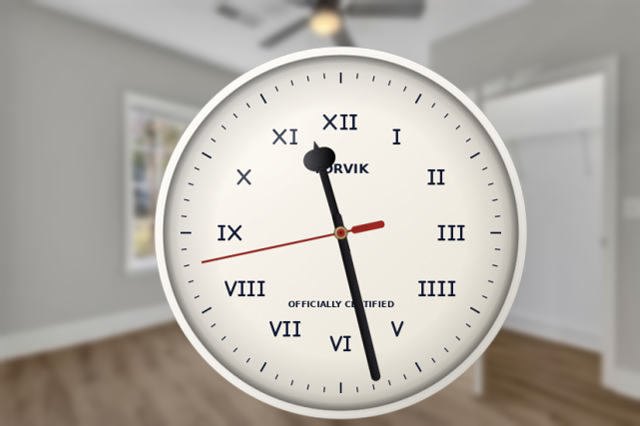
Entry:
11h27m43s
